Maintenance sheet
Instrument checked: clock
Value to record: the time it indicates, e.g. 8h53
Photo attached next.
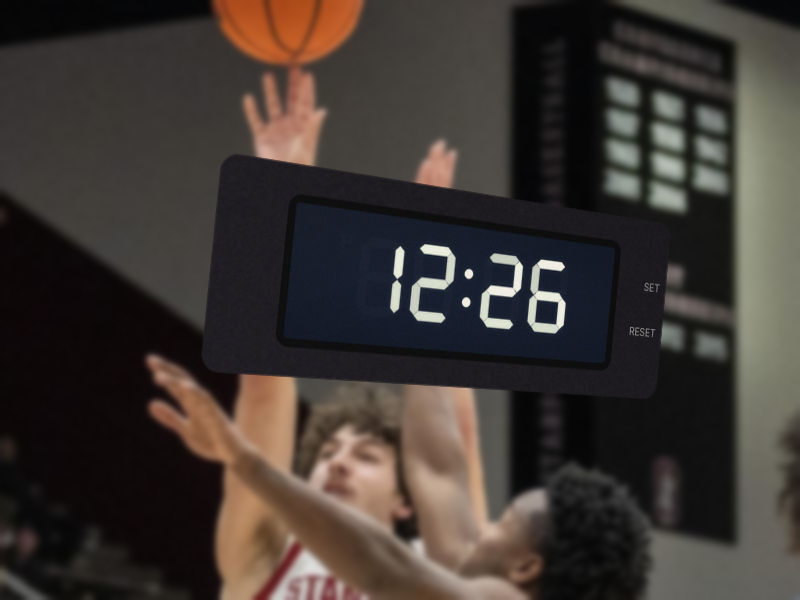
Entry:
12h26
